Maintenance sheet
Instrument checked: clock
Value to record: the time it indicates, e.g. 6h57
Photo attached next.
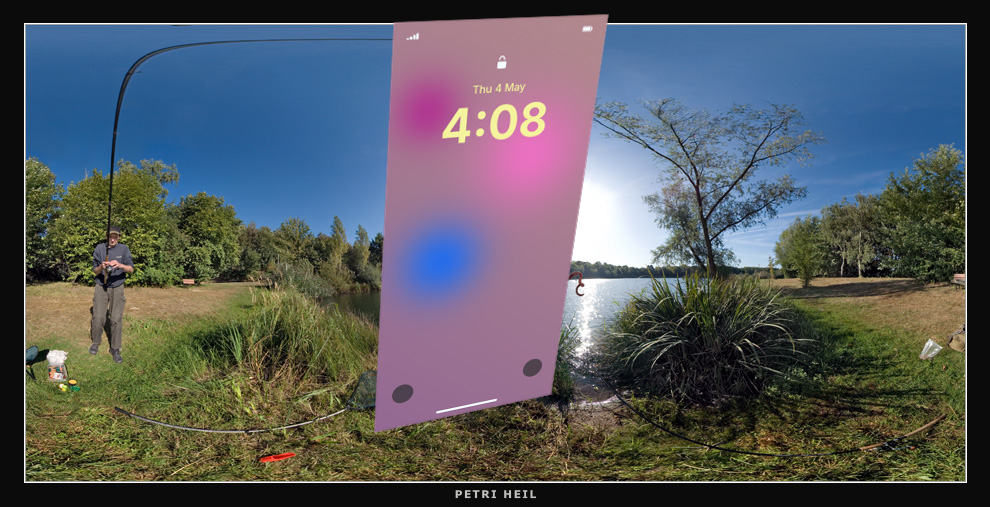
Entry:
4h08
